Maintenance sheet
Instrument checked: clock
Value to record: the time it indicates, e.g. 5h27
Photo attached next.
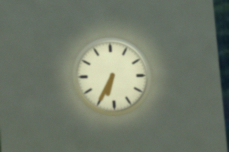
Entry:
6h35
